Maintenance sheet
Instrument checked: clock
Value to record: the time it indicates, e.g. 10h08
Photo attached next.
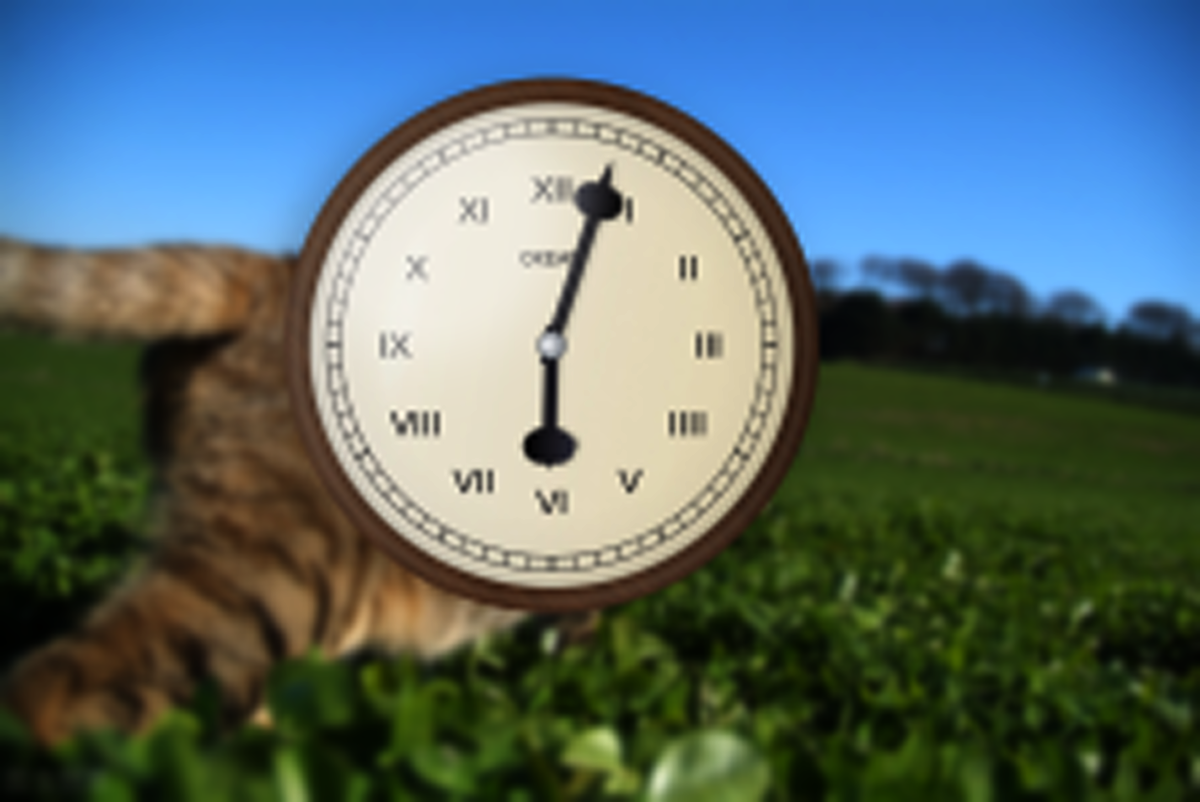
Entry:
6h03
